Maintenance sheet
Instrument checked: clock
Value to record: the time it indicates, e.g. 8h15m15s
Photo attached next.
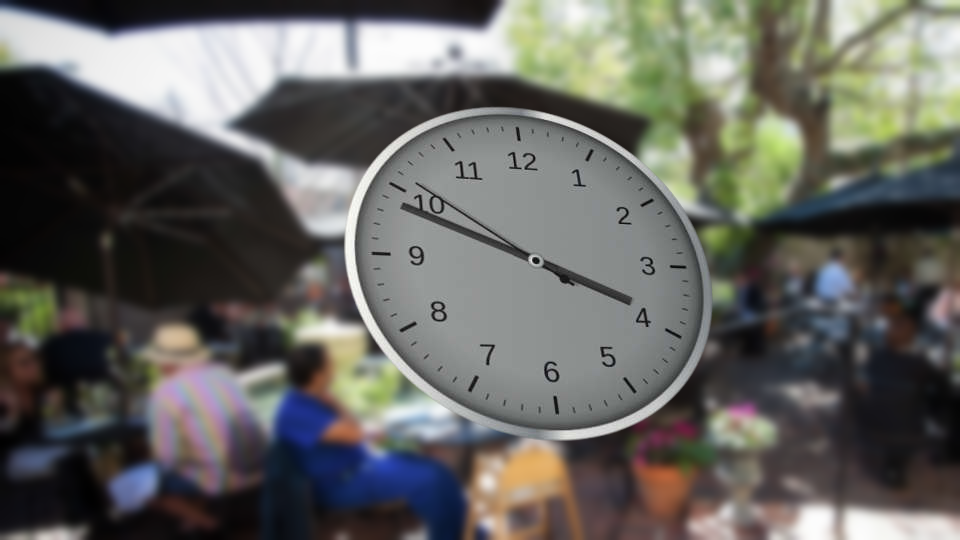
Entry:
3h48m51s
